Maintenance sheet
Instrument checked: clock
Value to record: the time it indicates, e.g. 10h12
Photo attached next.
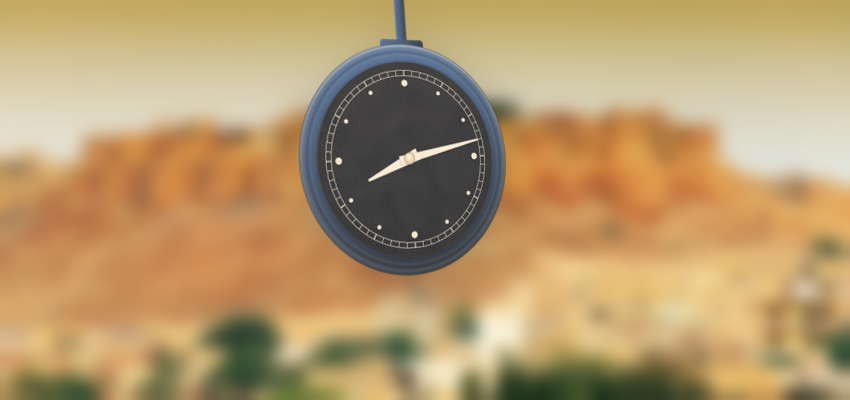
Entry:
8h13
